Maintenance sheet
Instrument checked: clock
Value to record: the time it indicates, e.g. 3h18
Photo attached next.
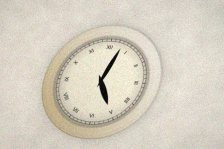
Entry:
5h03
